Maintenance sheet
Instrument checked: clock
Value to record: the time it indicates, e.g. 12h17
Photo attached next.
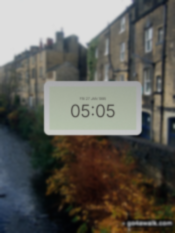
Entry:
5h05
